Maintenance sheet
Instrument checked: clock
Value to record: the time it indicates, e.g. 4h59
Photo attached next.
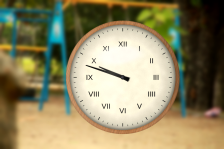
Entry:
9h48
